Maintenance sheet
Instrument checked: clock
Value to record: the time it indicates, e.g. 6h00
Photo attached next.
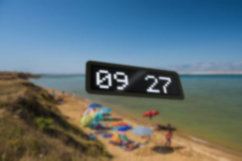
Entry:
9h27
